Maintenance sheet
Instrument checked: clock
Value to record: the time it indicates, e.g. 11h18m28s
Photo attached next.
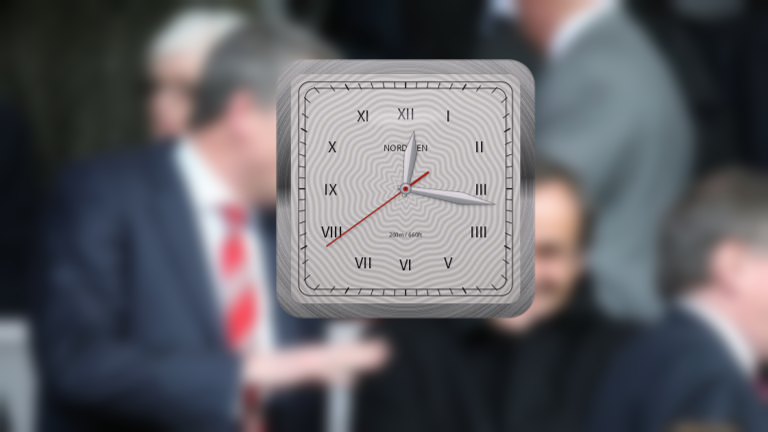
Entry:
12h16m39s
